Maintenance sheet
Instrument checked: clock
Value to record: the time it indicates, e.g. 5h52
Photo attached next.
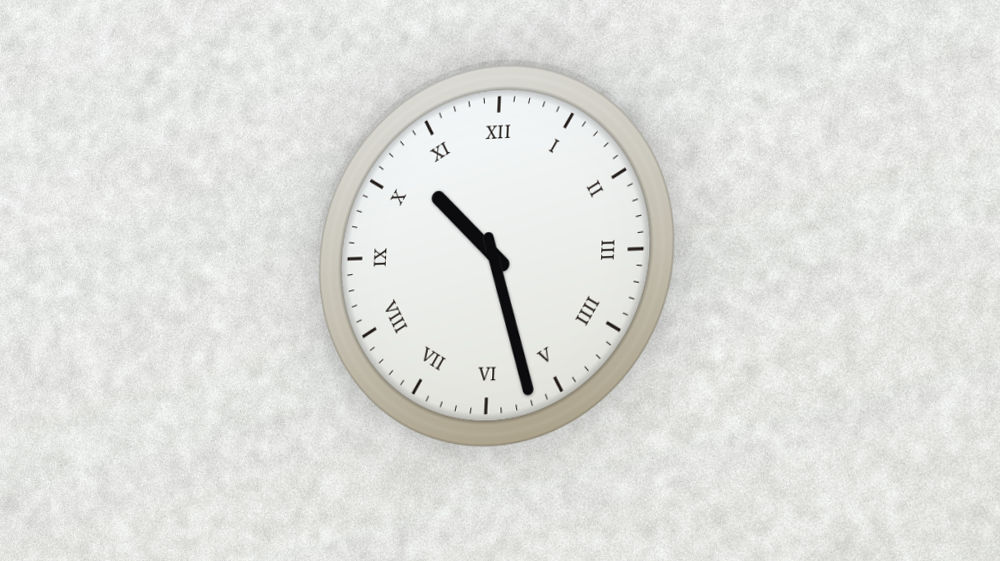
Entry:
10h27
